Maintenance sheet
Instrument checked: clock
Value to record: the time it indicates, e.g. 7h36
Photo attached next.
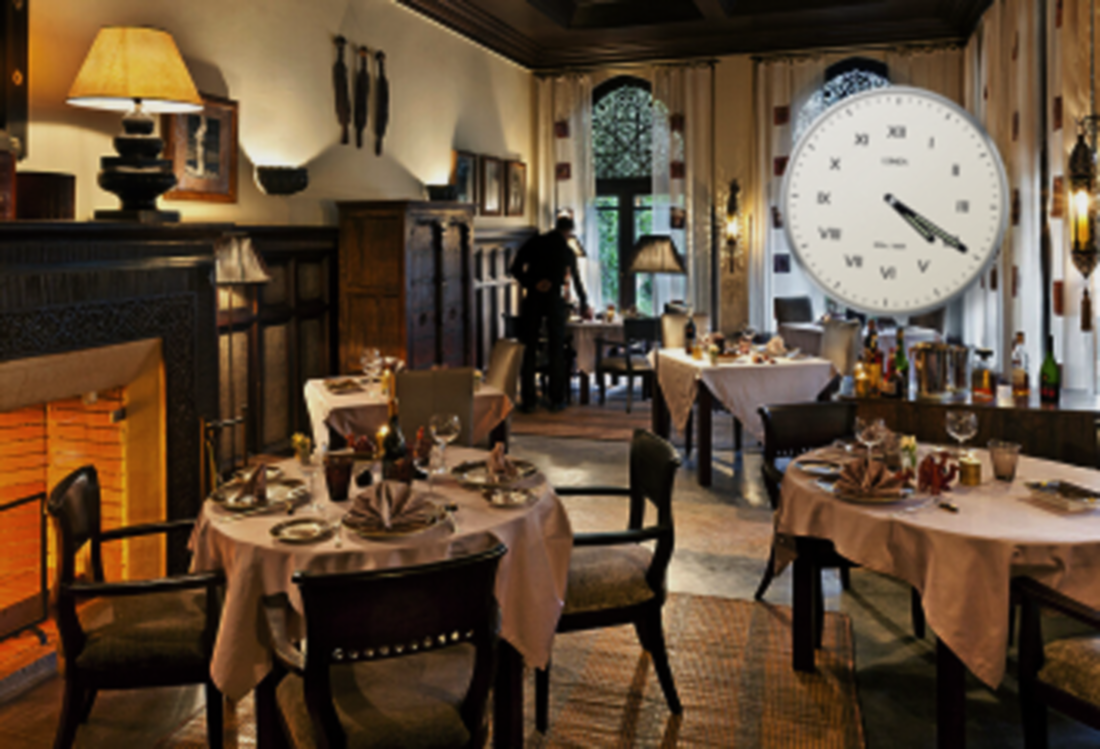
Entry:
4h20
